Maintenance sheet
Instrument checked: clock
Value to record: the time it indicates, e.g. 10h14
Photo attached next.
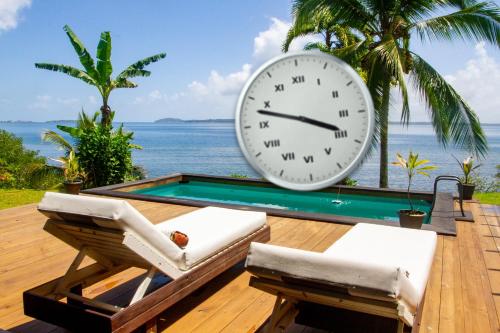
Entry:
3h48
